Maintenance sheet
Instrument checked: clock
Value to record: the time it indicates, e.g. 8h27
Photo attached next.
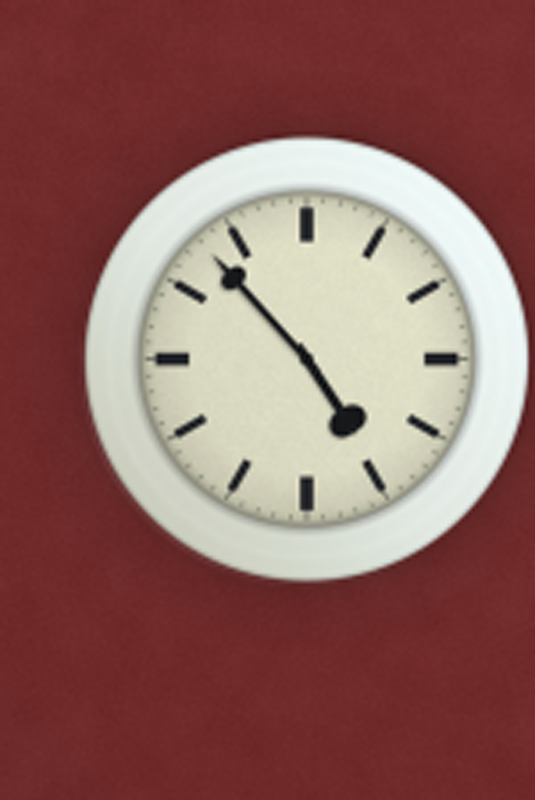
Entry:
4h53
